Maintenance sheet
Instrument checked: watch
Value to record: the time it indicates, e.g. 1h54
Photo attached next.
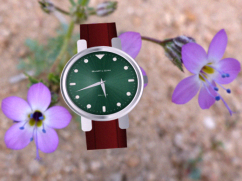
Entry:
5h42
